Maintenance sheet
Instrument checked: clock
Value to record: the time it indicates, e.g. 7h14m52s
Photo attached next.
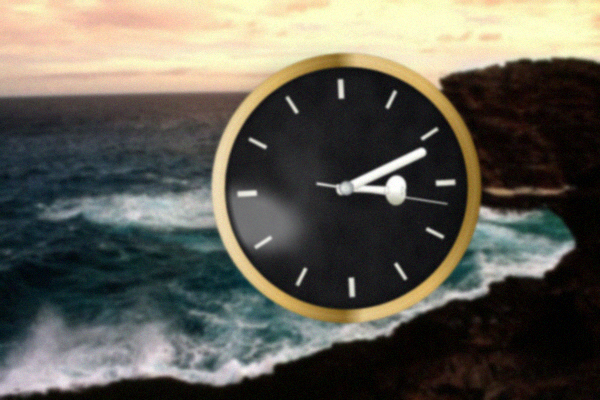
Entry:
3h11m17s
